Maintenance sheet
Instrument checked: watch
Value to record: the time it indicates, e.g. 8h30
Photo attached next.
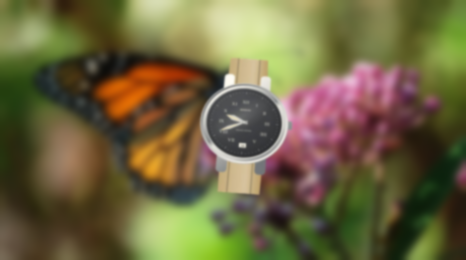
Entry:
9h41
